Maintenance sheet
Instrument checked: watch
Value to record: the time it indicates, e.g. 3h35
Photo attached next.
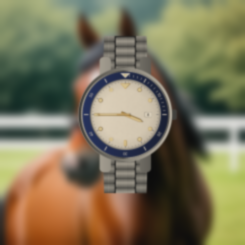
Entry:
3h45
